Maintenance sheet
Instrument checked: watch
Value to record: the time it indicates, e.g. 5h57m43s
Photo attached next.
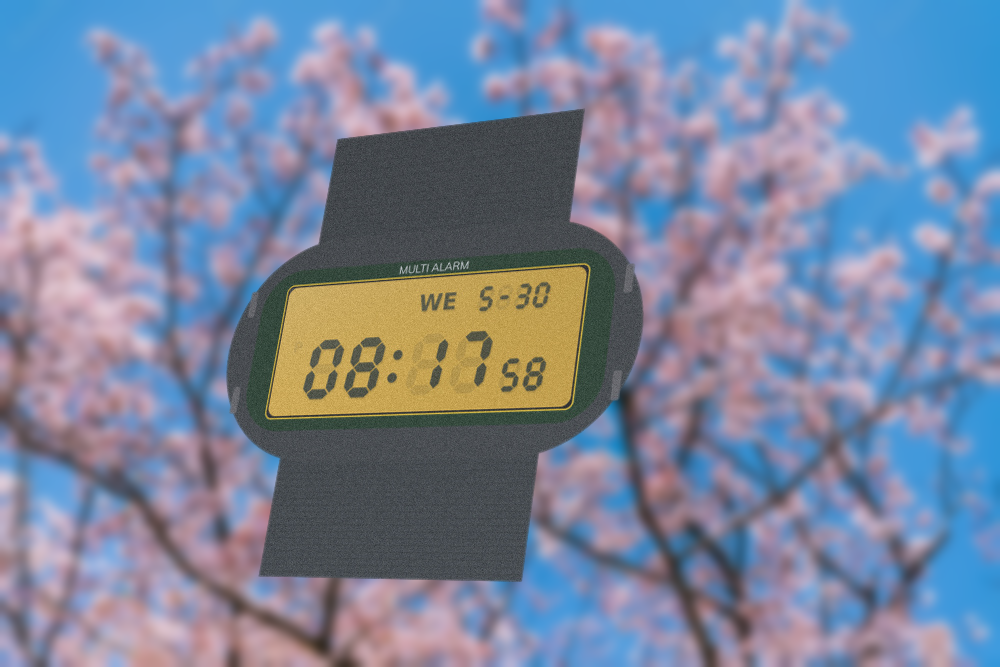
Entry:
8h17m58s
